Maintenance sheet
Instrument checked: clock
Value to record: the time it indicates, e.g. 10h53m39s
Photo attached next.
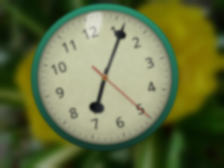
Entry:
7h06m25s
